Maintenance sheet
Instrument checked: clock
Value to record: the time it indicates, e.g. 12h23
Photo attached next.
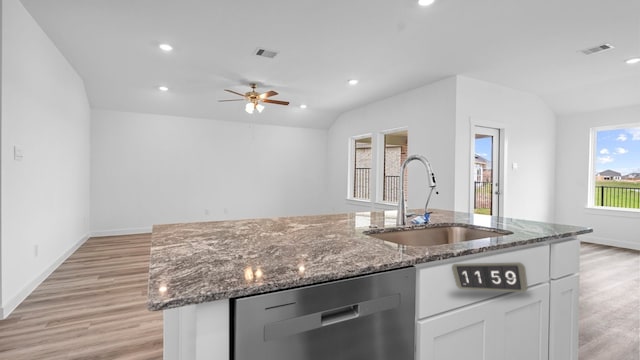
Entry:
11h59
